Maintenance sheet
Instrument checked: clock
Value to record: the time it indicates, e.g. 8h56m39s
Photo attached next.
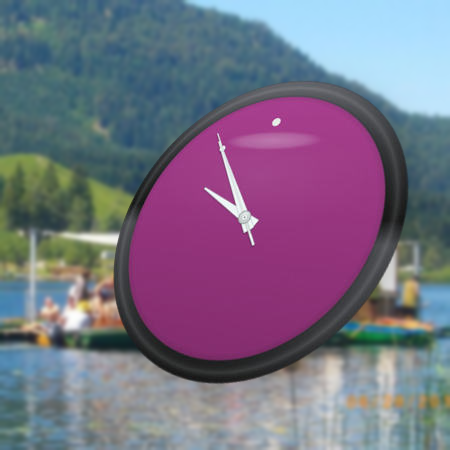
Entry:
9h53m54s
